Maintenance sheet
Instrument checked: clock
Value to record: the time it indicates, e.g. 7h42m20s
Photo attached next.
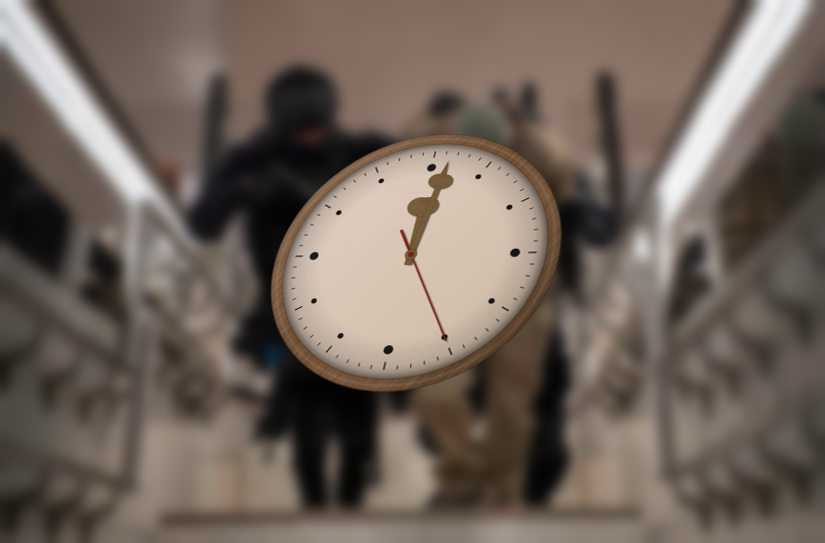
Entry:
12h01m25s
